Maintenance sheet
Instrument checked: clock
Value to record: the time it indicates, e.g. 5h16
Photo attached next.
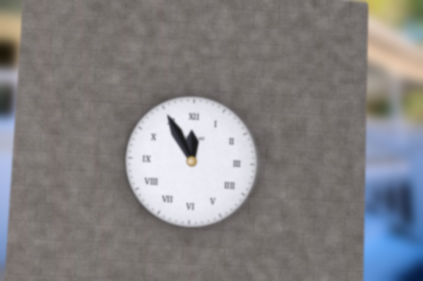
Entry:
11h55
